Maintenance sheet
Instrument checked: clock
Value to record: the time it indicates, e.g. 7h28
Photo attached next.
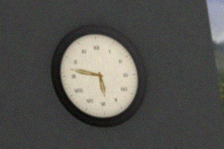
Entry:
5h47
